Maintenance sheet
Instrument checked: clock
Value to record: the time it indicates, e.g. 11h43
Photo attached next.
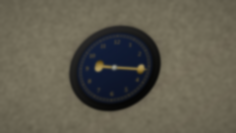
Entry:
9h16
